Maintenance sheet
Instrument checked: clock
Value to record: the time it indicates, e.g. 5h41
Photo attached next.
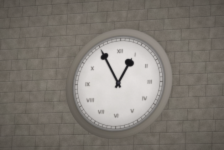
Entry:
12h55
